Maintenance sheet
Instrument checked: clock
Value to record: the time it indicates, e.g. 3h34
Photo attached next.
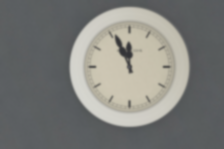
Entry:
11h56
